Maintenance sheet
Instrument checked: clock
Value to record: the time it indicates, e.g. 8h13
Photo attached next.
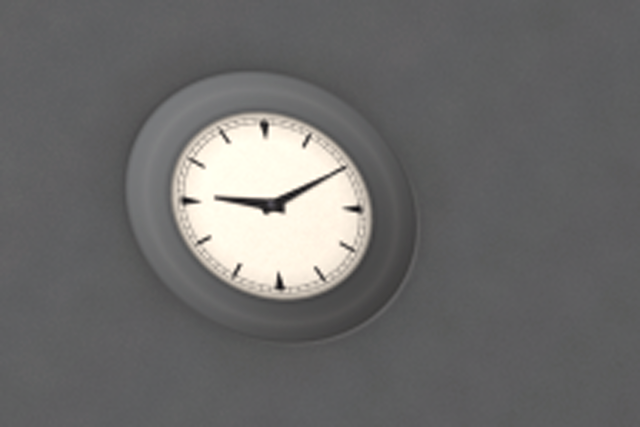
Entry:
9h10
